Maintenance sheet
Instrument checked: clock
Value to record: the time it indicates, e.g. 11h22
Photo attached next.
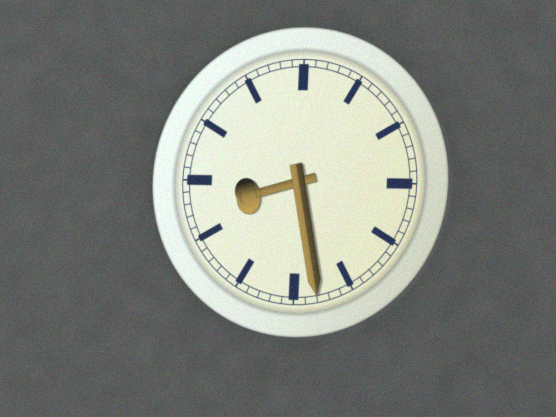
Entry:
8h28
